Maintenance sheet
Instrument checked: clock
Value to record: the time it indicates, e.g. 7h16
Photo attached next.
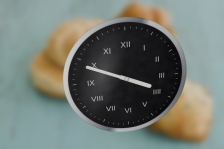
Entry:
3h49
